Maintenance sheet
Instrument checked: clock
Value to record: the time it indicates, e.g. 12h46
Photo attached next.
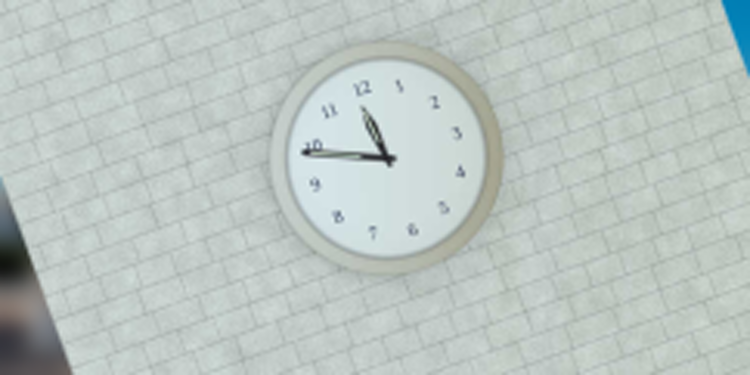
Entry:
11h49
